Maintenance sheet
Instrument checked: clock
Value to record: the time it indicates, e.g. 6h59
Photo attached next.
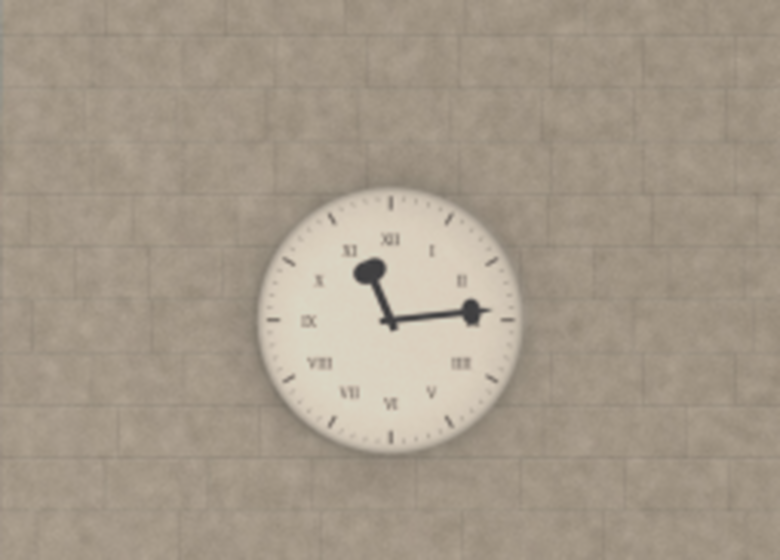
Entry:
11h14
